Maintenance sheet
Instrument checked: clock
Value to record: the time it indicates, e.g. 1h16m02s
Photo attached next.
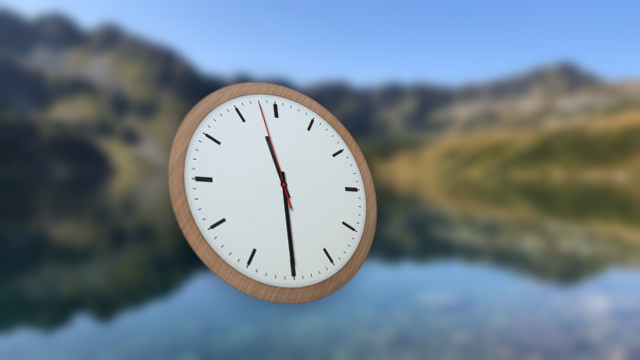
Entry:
11h29m58s
